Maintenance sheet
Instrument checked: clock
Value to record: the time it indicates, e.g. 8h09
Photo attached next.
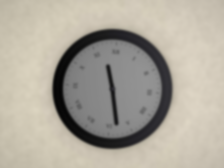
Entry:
11h28
